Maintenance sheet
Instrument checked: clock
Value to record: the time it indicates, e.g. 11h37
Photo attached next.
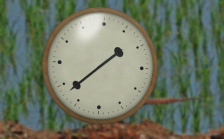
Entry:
1h38
